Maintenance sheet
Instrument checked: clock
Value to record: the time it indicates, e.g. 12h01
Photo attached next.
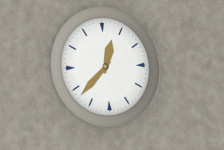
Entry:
12h38
